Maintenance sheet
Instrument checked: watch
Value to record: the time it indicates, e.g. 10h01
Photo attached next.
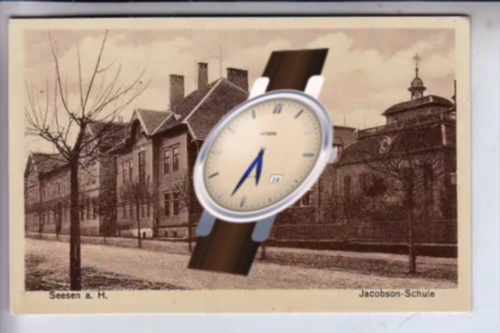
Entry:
5h33
